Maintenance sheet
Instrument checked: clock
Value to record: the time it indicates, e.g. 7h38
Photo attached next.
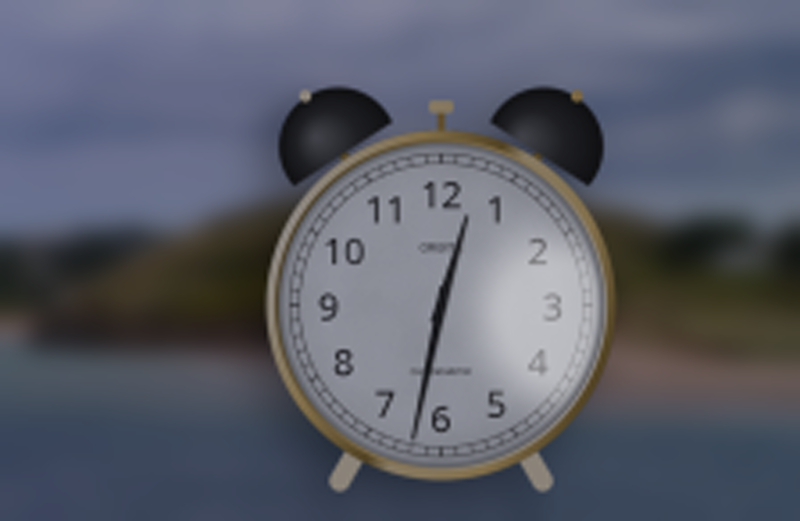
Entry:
12h32
